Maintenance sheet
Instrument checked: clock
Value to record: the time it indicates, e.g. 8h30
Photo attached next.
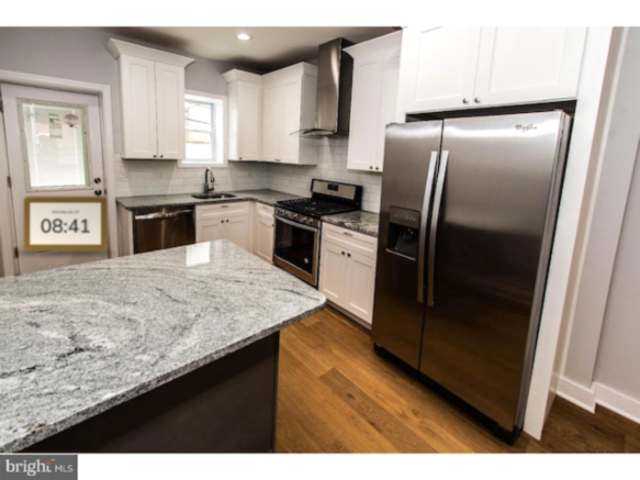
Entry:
8h41
